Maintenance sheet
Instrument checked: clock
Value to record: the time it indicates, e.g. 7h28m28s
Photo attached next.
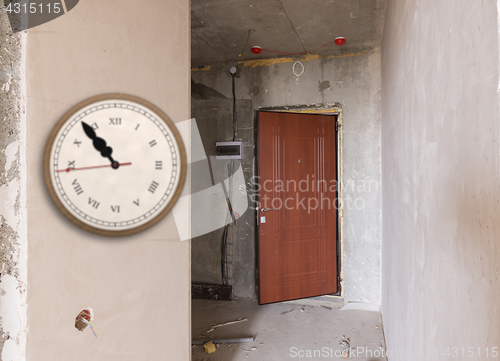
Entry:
10h53m44s
